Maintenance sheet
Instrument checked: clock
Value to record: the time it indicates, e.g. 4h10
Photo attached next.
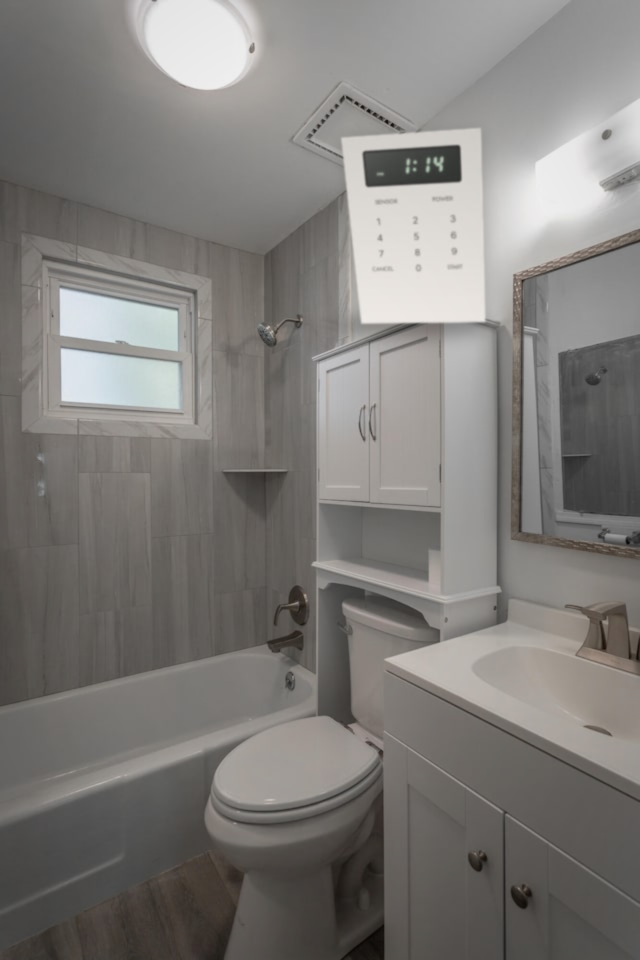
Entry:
1h14
